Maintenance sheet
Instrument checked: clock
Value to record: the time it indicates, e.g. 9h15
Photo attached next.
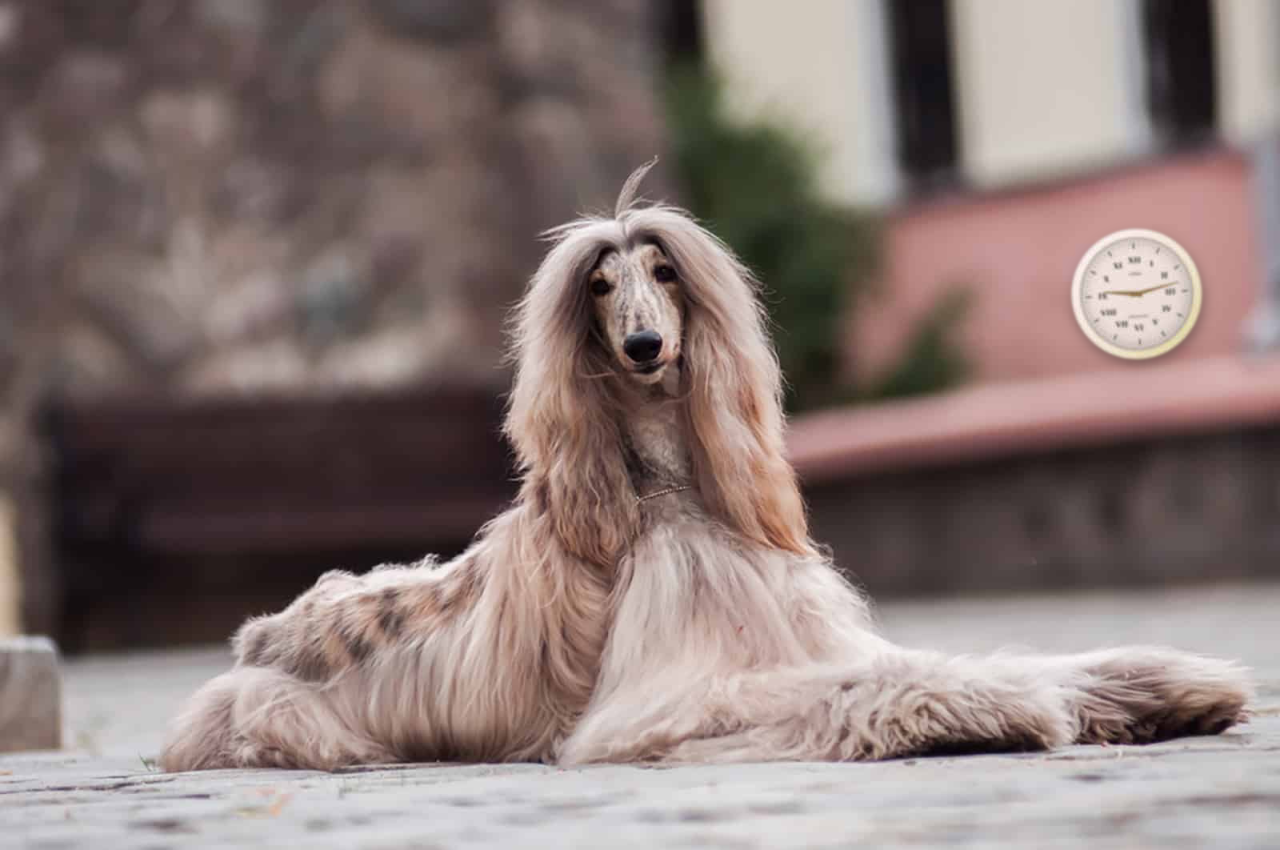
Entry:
9h13
